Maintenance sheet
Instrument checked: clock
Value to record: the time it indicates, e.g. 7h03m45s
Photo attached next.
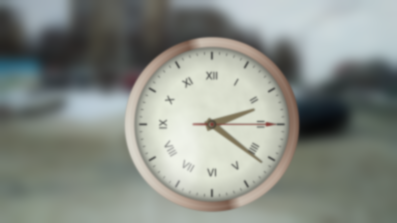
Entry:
2h21m15s
